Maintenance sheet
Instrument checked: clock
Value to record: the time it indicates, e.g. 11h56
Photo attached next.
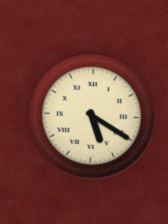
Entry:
5h20
